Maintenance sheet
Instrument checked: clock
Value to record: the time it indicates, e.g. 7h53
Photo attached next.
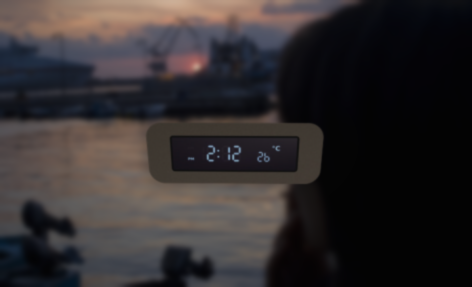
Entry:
2h12
